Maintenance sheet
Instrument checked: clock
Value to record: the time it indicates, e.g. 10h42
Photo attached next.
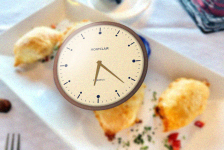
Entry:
6h22
